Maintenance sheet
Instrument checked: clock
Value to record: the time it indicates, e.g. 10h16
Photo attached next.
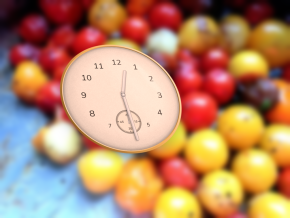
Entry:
12h29
